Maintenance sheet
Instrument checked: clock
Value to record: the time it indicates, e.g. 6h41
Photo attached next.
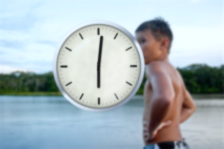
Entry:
6h01
